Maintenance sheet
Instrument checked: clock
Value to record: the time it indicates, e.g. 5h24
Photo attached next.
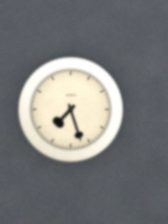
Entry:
7h27
